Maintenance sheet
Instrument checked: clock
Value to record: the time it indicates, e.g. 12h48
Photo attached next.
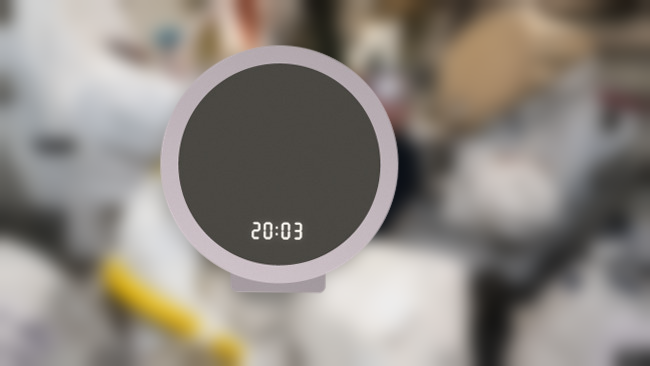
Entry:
20h03
